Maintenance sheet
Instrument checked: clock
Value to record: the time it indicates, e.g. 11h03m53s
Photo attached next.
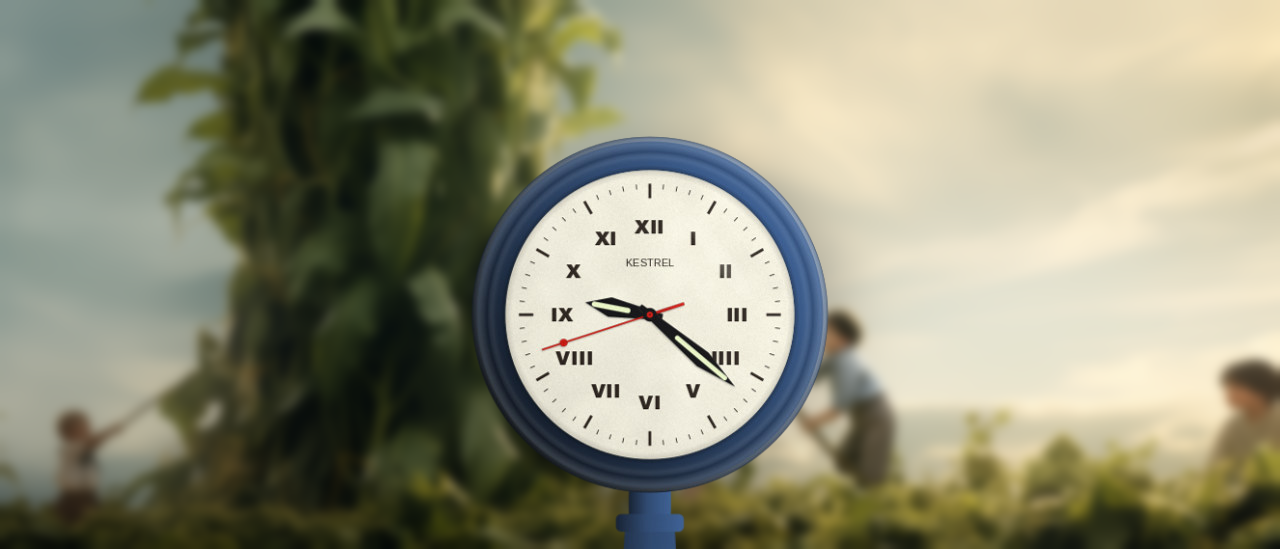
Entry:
9h21m42s
